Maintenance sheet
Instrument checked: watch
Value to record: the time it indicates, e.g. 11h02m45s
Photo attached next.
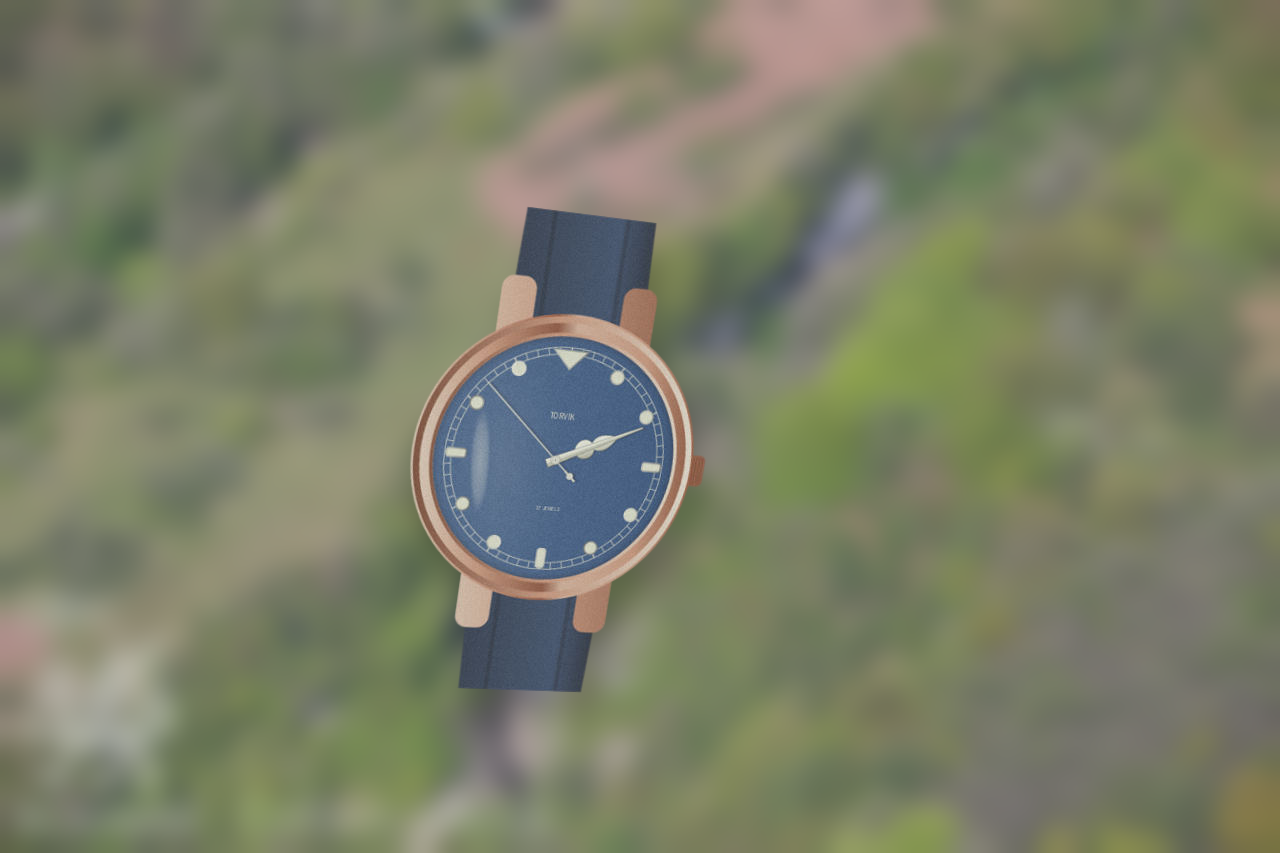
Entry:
2h10m52s
